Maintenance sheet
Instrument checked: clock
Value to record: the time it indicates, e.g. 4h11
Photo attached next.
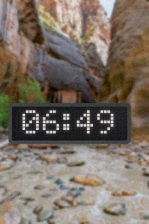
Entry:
6h49
